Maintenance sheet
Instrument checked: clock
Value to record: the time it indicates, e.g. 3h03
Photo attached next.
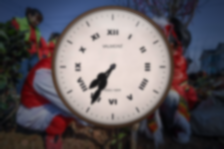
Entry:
7h35
